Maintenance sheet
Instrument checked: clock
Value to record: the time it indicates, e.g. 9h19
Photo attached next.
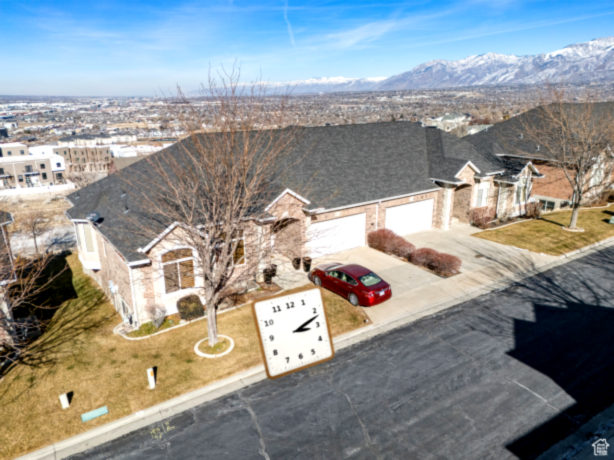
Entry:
3h12
